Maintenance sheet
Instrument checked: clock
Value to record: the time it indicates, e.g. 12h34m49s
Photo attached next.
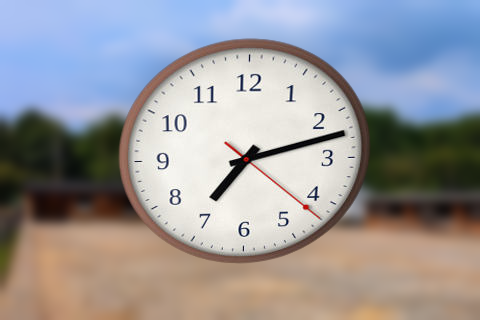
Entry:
7h12m22s
